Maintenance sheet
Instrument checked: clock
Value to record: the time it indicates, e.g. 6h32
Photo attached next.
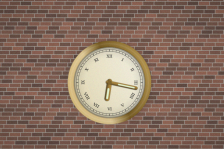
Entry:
6h17
